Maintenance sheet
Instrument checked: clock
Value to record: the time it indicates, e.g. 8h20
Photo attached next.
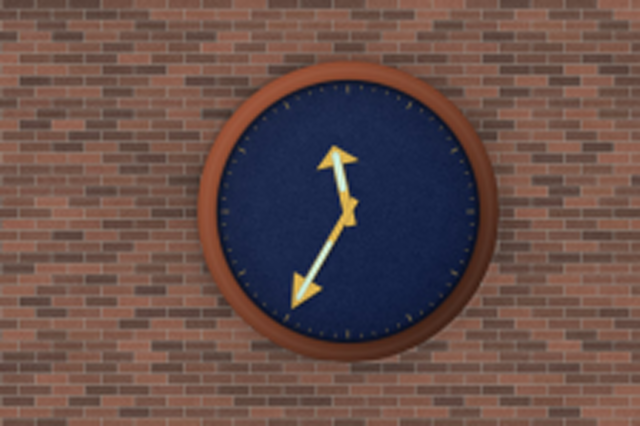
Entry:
11h35
